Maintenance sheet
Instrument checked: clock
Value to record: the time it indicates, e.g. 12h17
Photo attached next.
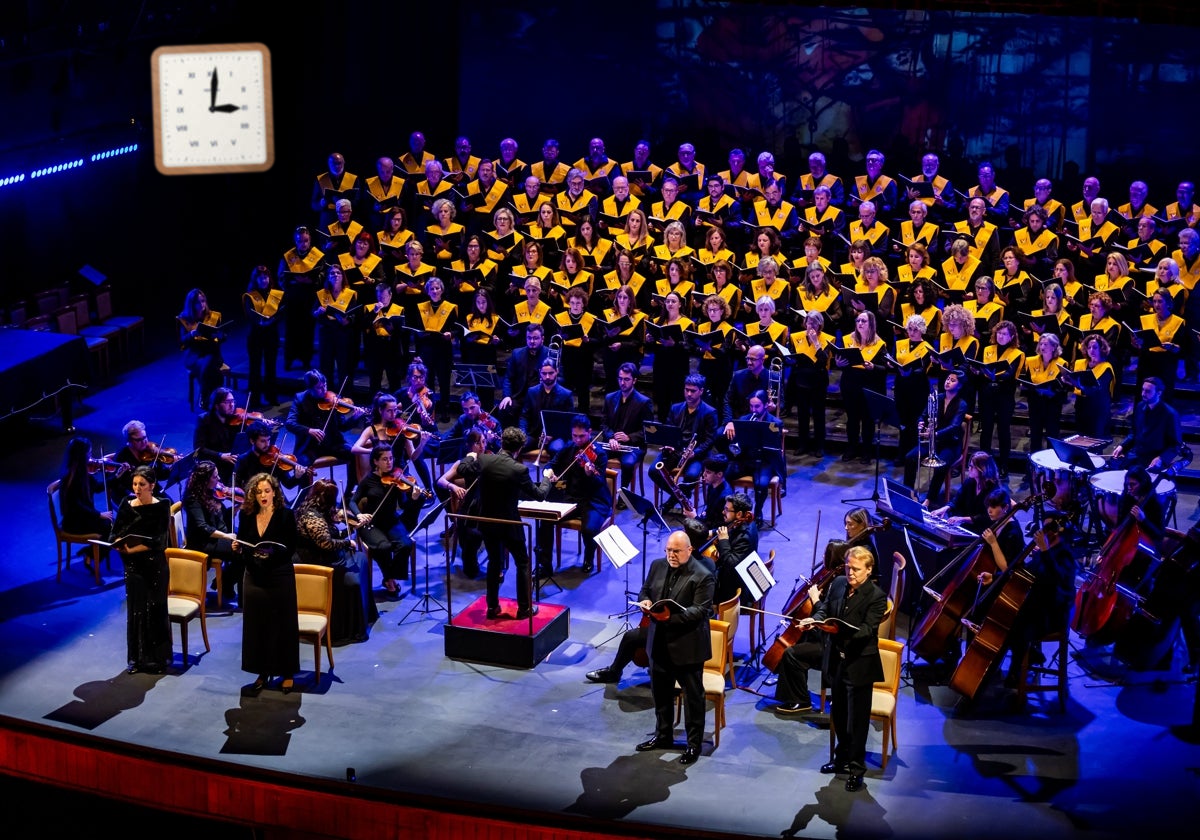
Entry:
3h01
